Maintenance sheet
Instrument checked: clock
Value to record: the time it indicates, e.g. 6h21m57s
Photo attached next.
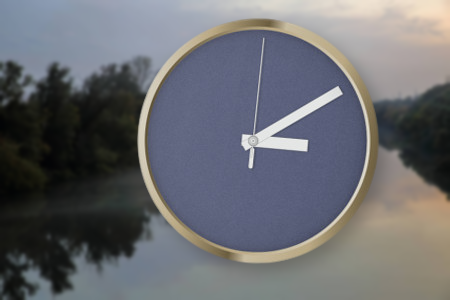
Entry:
3h10m01s
